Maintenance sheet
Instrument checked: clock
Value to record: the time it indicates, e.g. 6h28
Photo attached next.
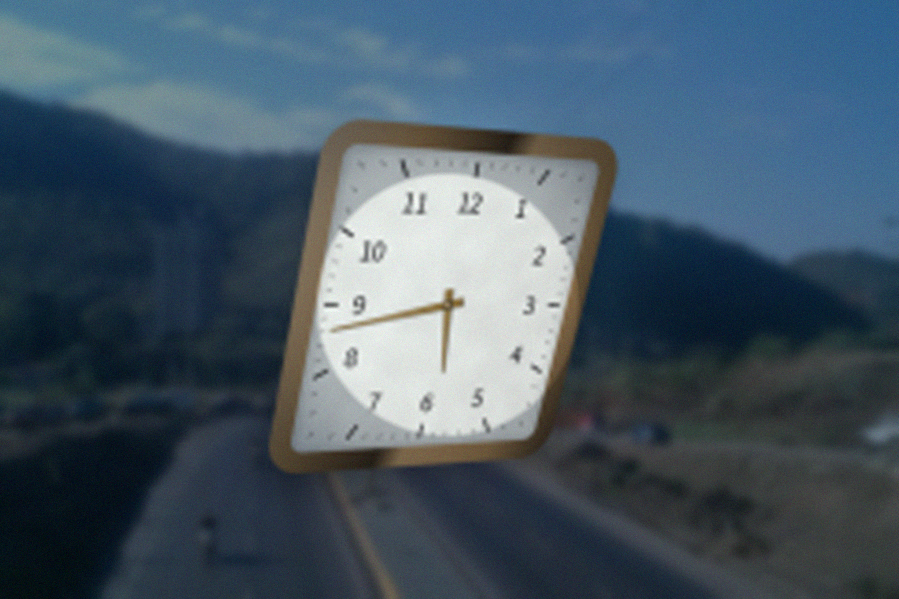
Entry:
5h43
